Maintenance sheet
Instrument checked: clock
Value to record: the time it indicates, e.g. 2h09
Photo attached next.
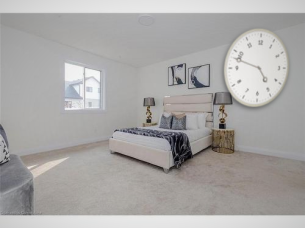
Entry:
4h48
